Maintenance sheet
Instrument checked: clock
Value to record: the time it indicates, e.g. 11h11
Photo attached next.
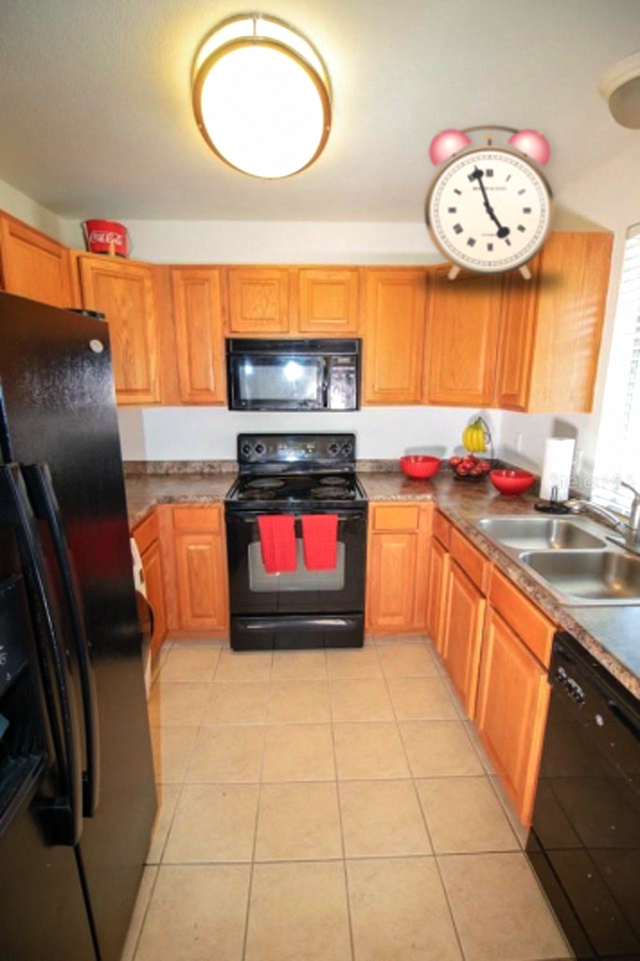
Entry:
4h57
